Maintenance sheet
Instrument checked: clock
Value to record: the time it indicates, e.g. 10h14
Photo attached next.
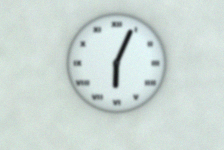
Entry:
6h04
